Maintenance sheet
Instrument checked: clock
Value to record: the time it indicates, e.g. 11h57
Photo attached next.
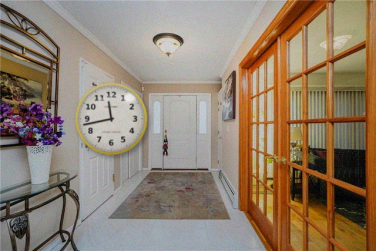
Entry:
11h43
